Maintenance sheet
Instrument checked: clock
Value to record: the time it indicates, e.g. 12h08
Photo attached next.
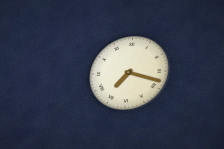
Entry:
7h18
